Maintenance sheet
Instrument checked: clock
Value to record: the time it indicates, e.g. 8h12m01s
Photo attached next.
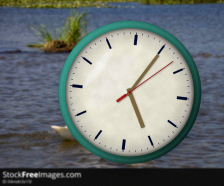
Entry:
5h05m08s
